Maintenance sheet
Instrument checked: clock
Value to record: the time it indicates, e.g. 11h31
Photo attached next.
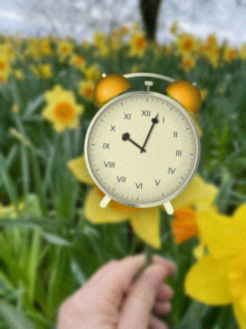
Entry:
10h03
